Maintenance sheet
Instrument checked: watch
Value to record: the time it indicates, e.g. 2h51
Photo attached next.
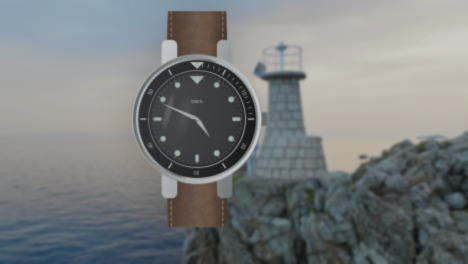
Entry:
4h49
